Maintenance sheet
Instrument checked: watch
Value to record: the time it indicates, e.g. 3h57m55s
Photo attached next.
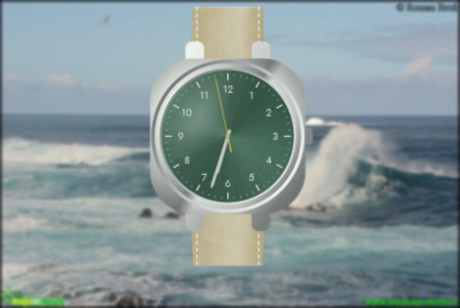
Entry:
6h32m58s
